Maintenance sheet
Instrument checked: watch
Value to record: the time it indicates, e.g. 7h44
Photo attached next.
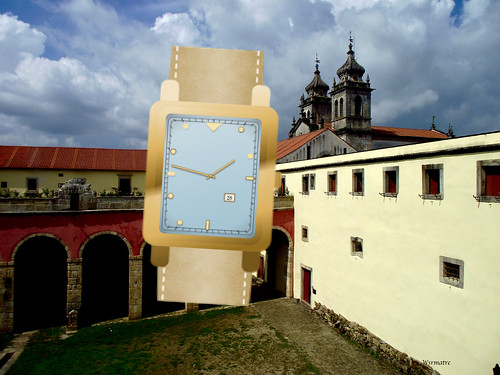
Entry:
1h47
